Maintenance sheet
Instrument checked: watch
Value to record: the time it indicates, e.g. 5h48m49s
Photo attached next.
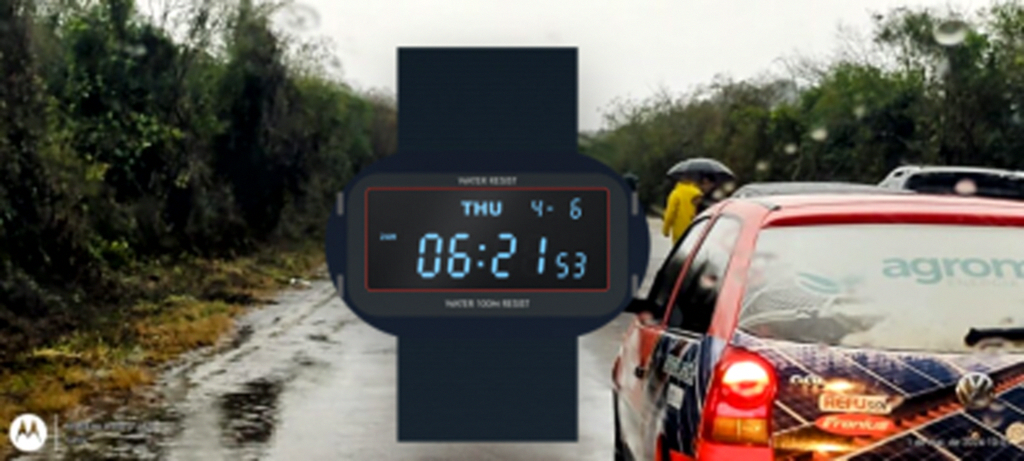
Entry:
6h21m53s
